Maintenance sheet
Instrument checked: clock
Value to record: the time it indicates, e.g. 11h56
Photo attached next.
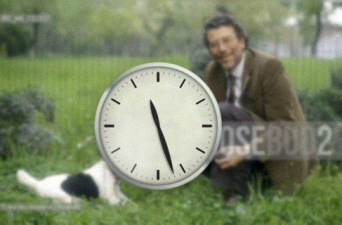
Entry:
11h27
